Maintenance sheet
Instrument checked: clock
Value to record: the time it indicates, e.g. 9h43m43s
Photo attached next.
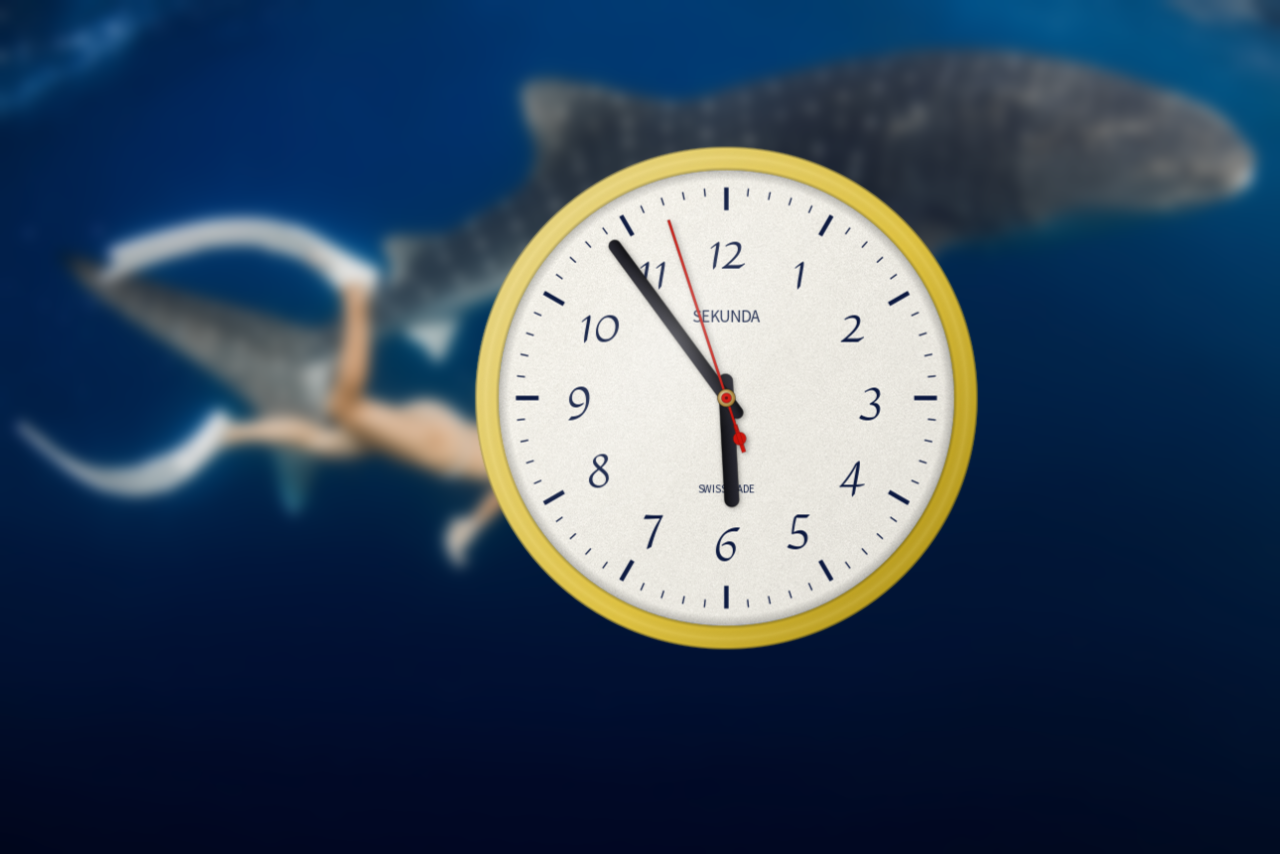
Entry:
5h53m57s
